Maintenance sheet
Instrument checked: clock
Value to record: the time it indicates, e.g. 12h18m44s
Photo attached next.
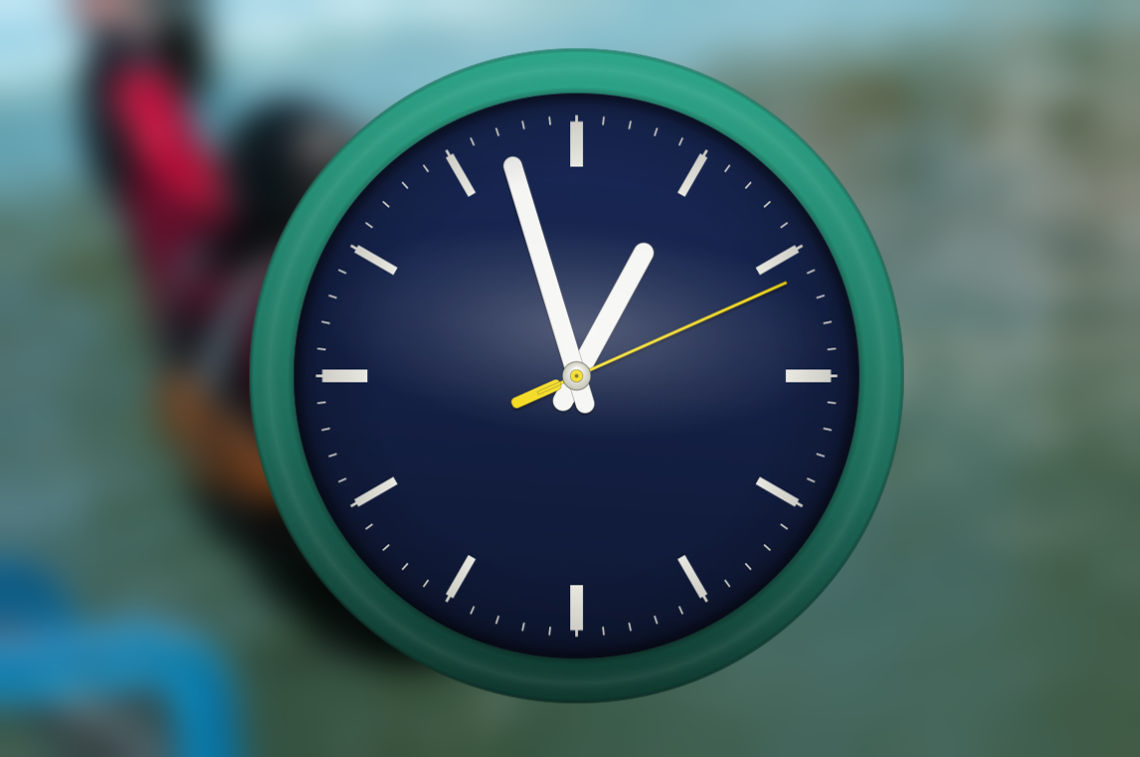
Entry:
12h57m11s
